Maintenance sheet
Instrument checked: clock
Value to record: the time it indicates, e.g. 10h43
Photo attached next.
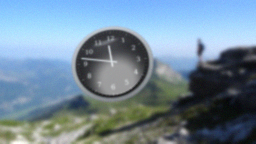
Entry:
11h47
